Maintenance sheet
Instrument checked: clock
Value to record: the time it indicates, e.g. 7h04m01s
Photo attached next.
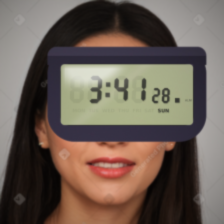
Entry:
3h41m28s
